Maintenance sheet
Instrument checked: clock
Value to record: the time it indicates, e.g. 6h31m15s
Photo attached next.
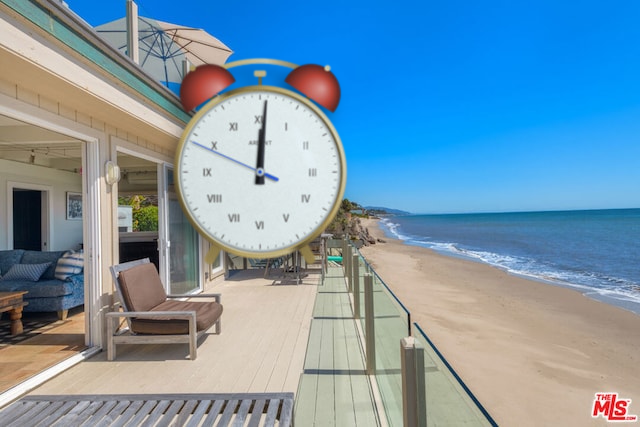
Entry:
12h00m49s
